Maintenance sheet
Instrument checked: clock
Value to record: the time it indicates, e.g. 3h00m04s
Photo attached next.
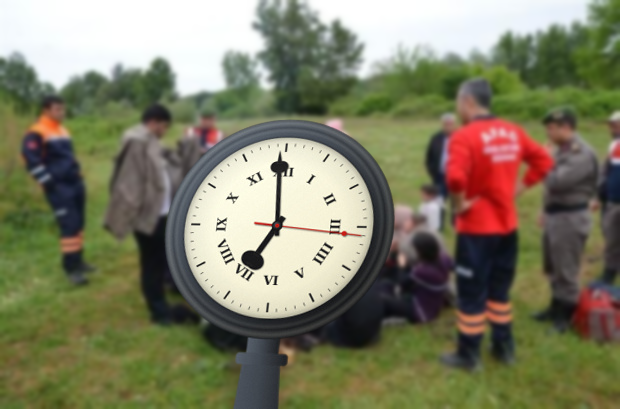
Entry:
6h59m16s
